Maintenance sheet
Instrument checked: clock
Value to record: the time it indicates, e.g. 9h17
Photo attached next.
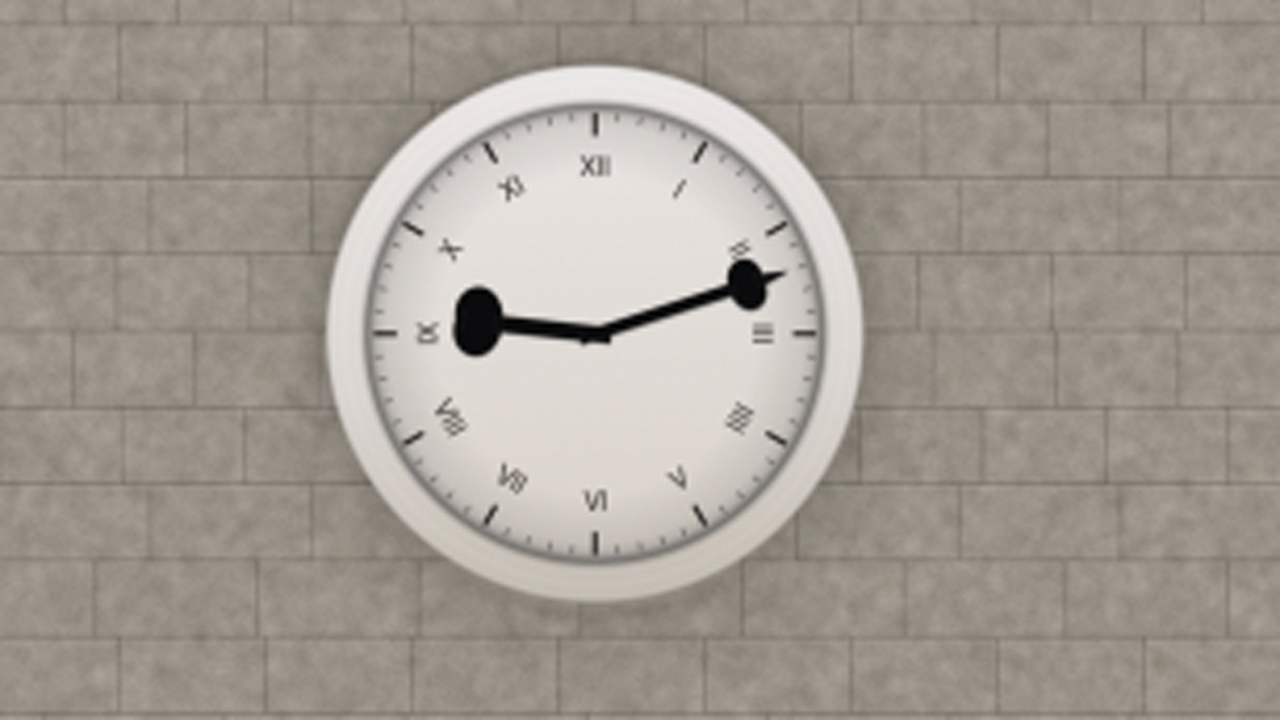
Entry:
9h12
